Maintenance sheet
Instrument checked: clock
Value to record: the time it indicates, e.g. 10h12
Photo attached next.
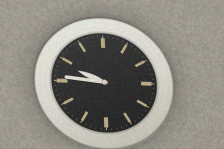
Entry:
9h46
